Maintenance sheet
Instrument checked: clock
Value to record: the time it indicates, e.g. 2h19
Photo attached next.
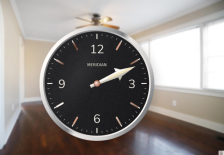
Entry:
2h11
